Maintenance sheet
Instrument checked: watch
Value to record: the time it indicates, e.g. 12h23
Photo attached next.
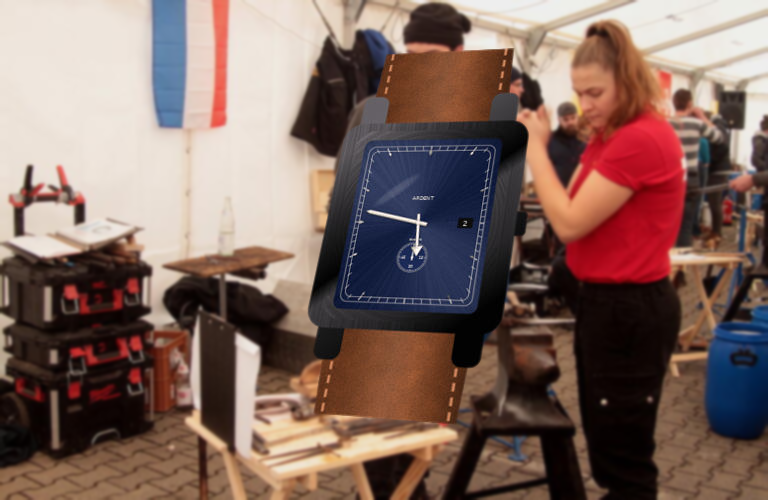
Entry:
5h47
